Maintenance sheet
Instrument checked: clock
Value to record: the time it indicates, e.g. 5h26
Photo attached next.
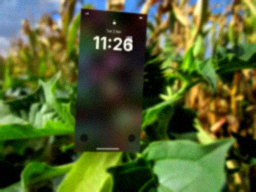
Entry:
11h26
